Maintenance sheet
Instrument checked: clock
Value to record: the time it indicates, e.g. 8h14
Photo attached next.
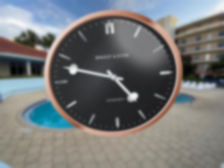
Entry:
4h48
